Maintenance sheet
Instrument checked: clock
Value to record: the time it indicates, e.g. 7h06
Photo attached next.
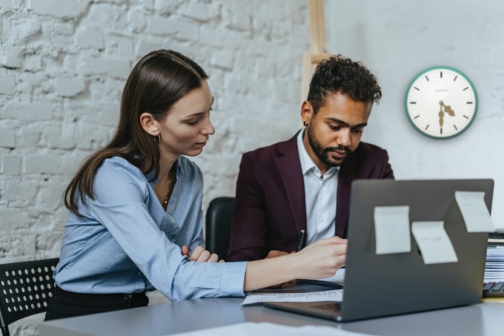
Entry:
4h30
